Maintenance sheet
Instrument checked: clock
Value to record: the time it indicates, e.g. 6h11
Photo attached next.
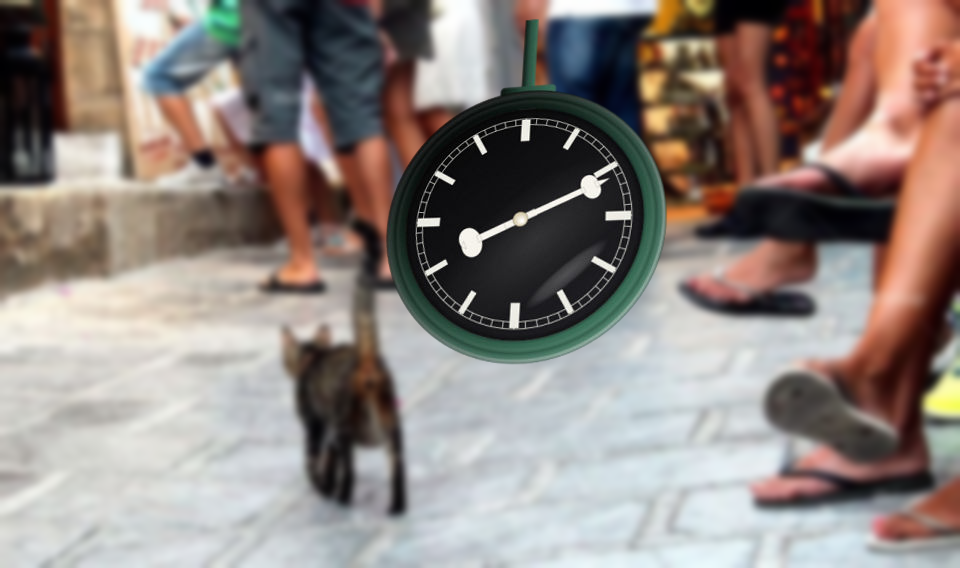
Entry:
8h11
